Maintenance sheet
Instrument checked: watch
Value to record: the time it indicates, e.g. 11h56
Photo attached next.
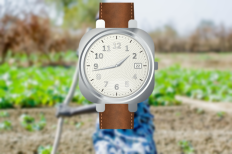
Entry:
1h43
